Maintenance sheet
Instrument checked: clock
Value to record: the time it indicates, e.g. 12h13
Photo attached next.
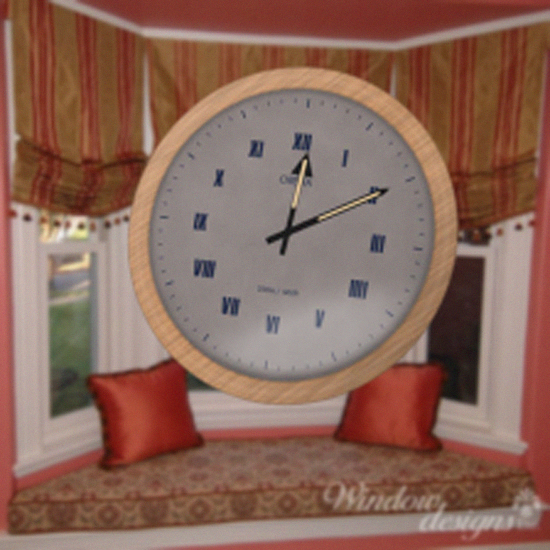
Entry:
12h10
